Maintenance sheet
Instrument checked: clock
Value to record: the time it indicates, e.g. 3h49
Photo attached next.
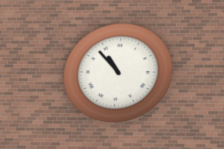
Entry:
10h53
